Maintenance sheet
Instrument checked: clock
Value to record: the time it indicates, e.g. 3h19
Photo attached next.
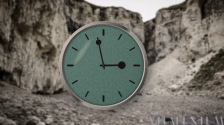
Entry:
2h58
